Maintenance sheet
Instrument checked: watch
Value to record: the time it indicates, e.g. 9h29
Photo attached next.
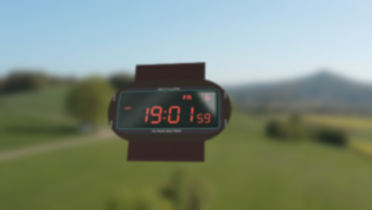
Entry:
19h01
